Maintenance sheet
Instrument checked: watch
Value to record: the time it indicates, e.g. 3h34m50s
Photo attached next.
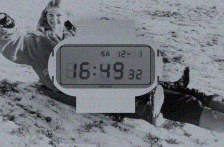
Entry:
16h49m32s
